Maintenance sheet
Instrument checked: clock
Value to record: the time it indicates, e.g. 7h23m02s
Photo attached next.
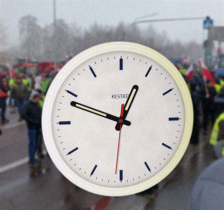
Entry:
12h48m31s
